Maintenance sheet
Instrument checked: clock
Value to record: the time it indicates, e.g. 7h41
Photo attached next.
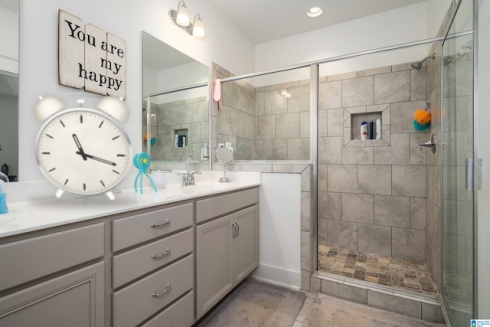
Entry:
11h18
